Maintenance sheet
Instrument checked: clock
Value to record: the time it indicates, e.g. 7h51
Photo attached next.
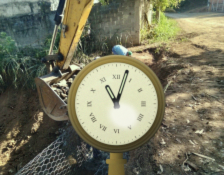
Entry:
11h03
